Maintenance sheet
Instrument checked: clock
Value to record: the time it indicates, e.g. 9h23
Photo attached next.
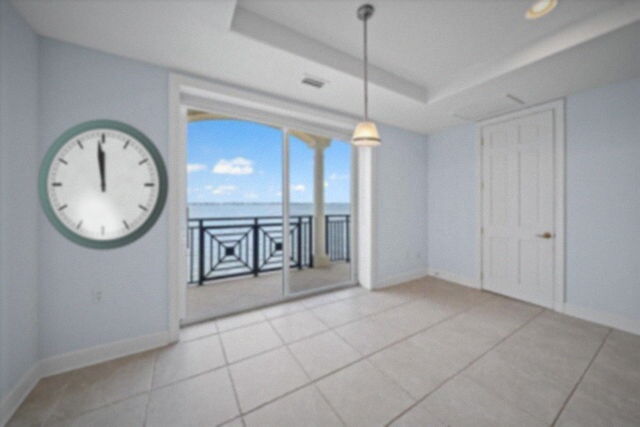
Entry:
11h59
